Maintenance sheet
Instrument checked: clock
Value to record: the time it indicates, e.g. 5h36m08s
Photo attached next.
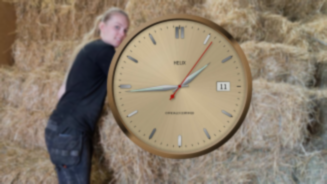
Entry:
1h44m06s
